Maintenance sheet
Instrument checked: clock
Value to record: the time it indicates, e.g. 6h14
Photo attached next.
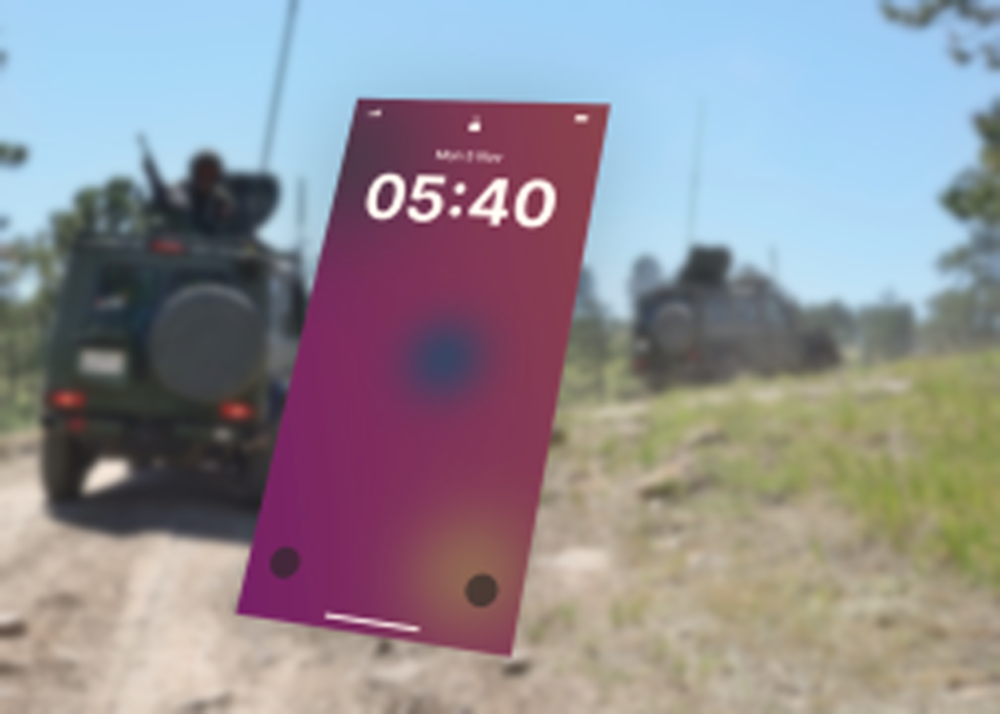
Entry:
5h40
